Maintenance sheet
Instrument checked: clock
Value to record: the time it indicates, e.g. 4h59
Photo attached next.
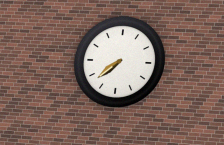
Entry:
7h38
